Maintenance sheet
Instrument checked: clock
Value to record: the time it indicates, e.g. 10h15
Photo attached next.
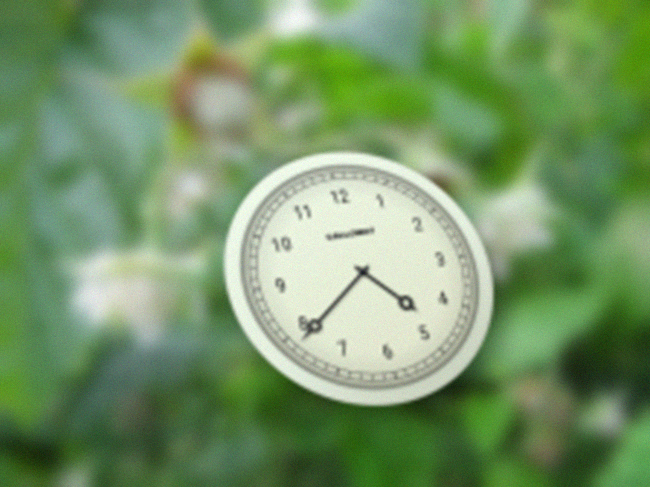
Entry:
4h39
